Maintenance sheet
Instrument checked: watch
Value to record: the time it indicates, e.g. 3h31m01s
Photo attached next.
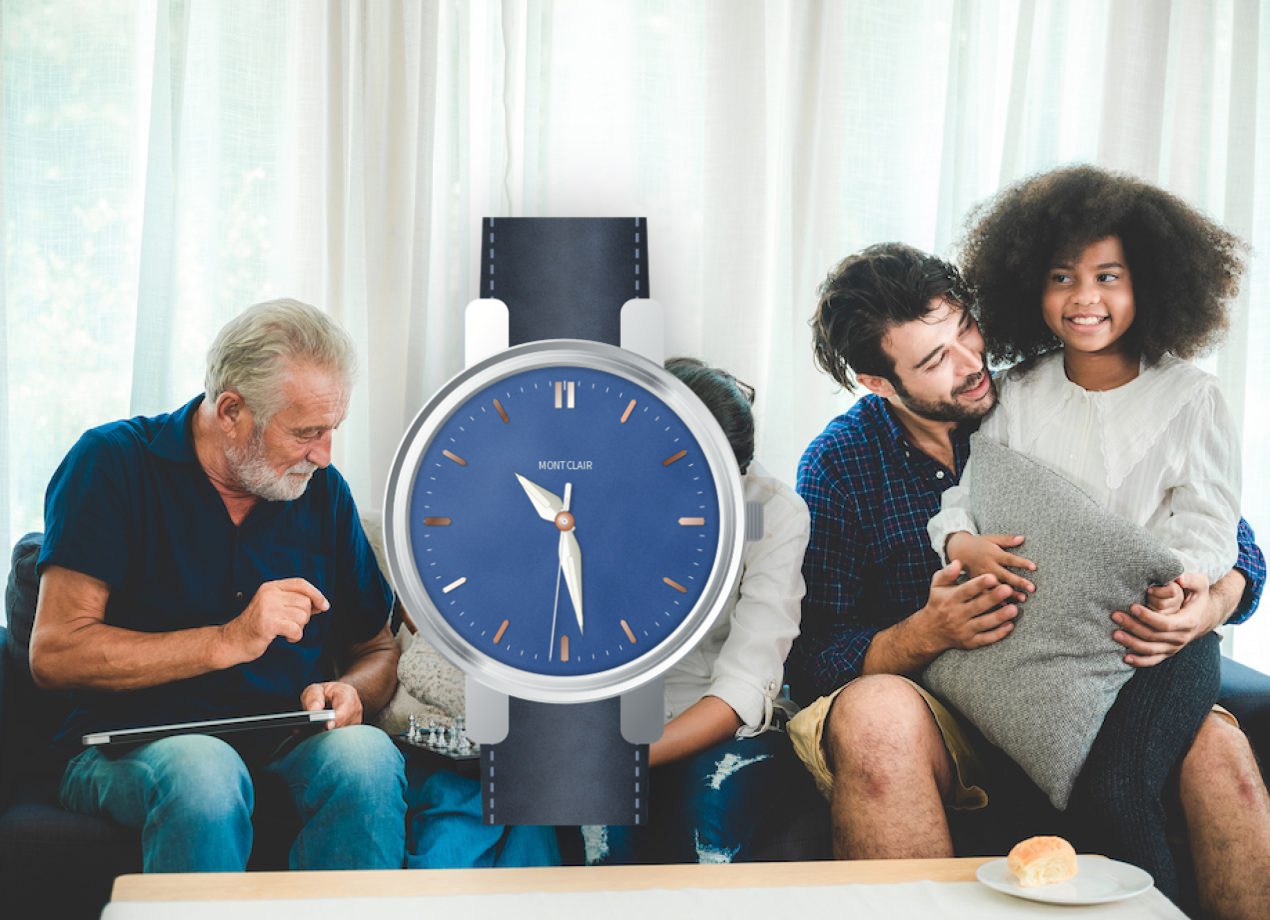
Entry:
10h28m31s
